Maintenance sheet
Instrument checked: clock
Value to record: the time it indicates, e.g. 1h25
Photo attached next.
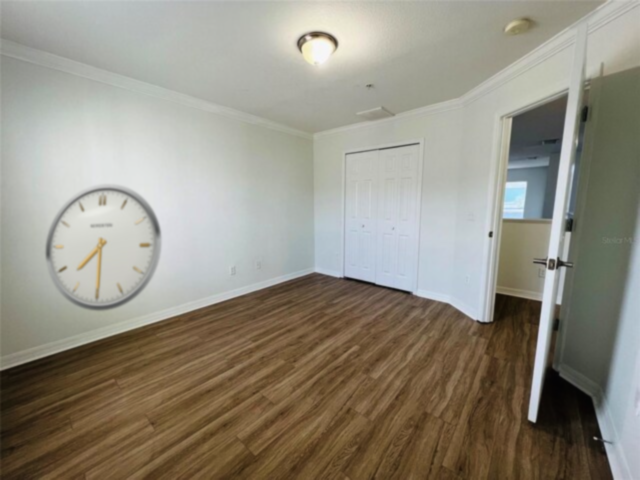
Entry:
7h30
